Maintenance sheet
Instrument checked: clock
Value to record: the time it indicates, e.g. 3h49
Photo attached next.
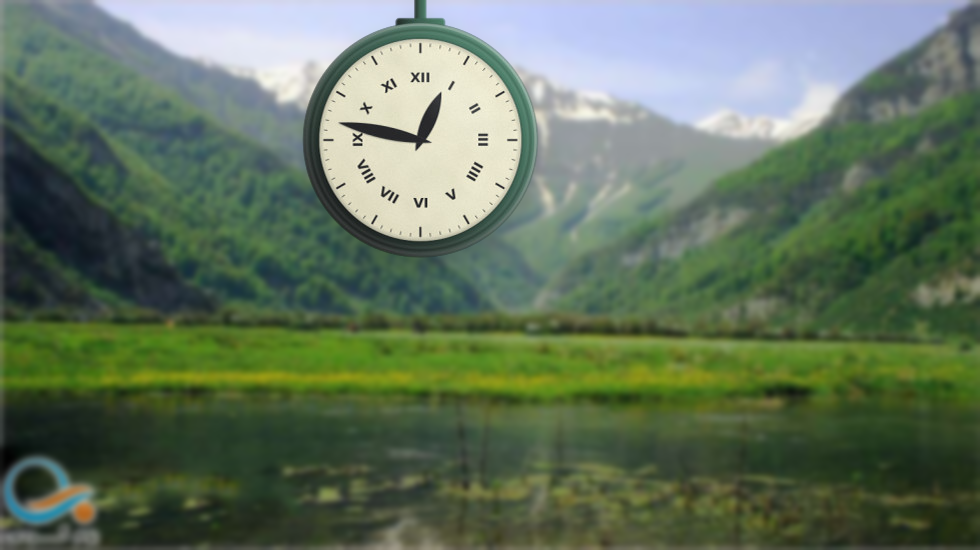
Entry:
12h47
